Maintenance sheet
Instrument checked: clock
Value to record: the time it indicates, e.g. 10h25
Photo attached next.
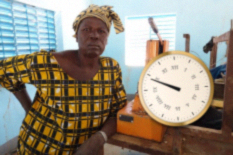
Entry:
9h49
